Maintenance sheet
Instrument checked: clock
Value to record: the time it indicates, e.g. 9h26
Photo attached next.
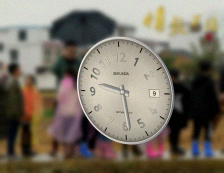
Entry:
9h29
